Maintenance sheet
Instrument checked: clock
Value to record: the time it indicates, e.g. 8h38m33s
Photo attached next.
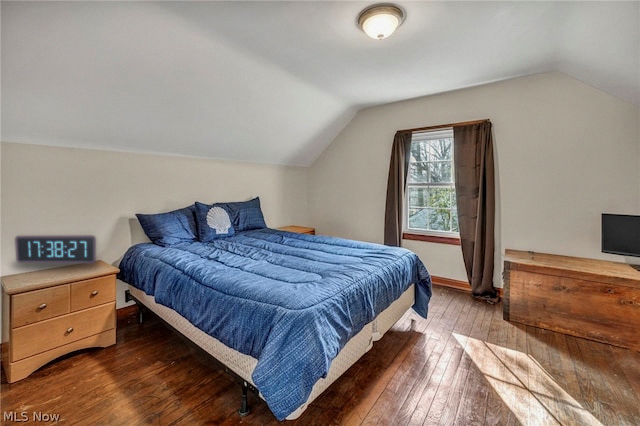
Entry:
17h38m27s
